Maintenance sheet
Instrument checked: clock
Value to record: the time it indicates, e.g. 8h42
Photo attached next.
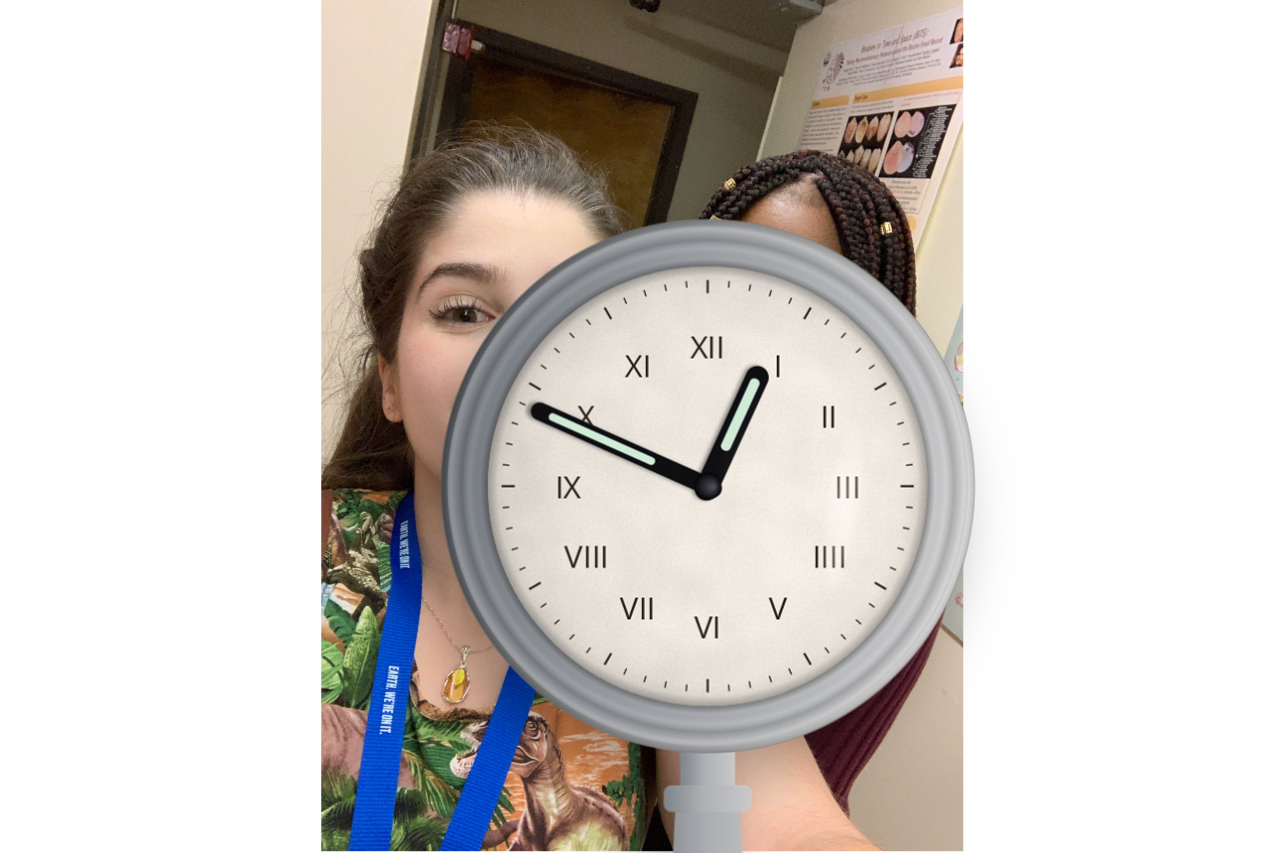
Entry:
12h49
